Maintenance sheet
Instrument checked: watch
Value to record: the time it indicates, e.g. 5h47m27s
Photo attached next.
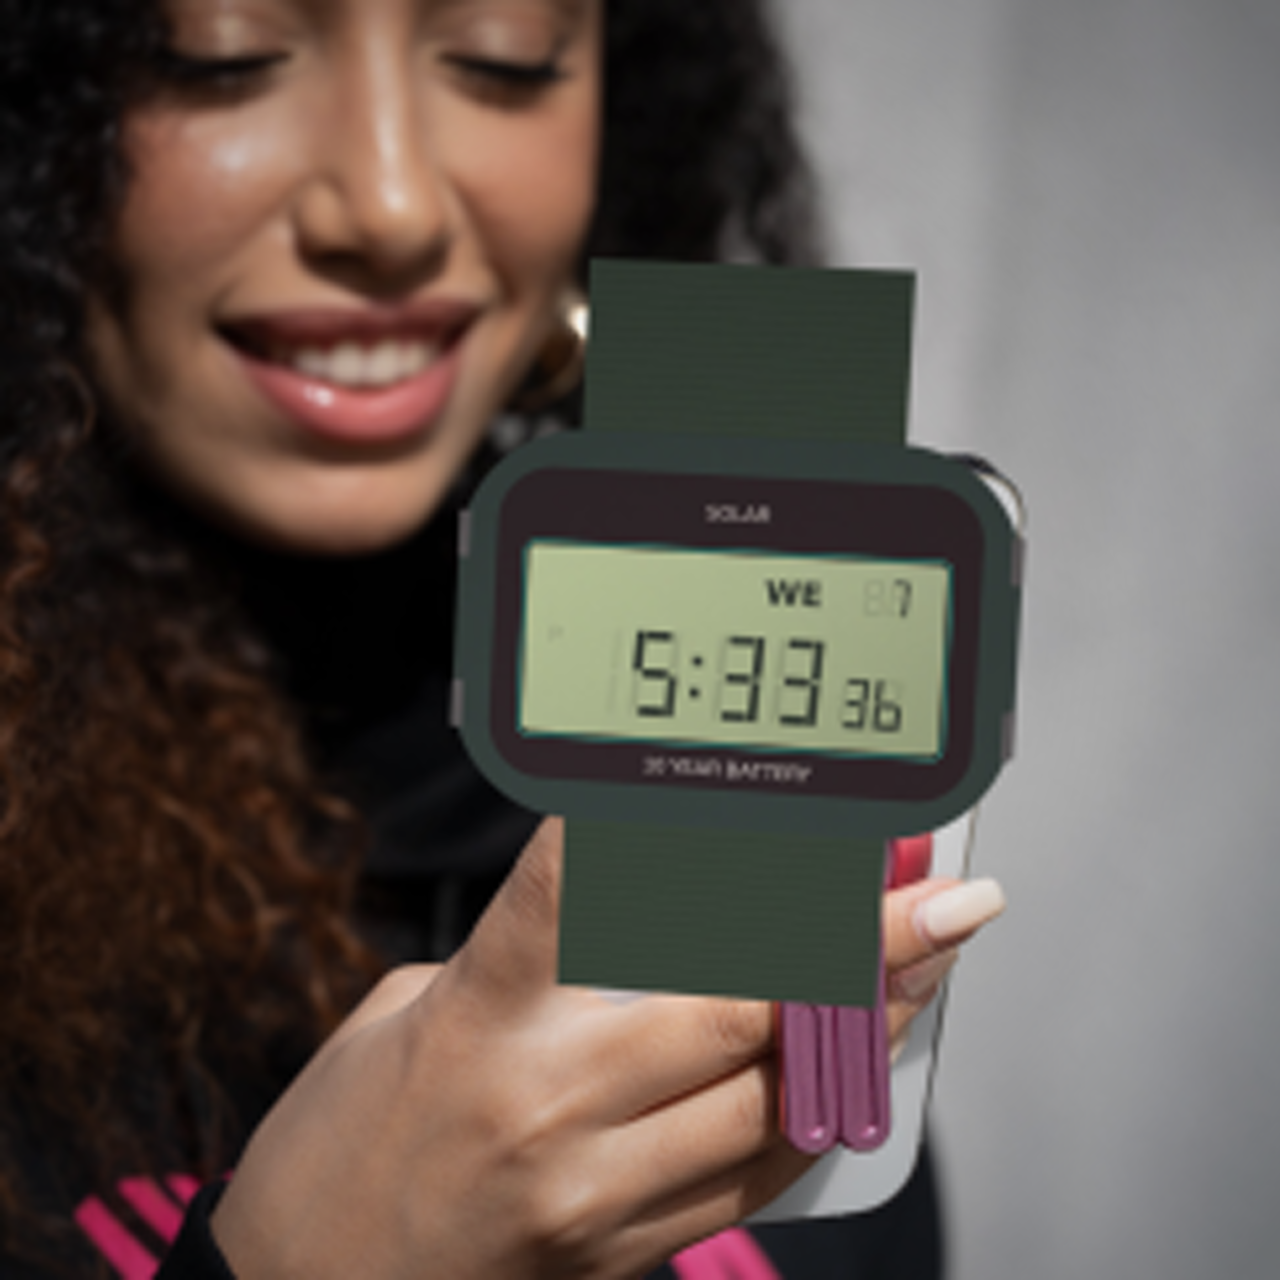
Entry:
5h33m36s
